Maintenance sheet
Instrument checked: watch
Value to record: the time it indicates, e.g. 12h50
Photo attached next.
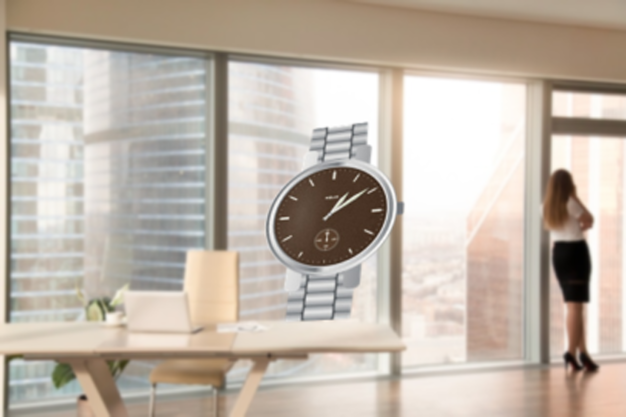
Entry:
1h09
